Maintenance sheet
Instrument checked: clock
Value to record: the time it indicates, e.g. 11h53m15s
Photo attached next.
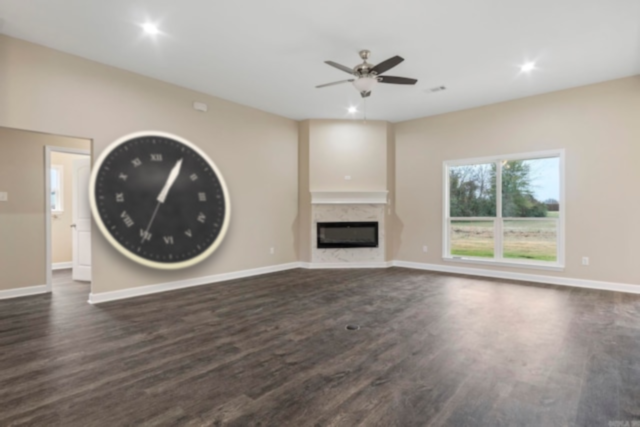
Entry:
1h05m35s
